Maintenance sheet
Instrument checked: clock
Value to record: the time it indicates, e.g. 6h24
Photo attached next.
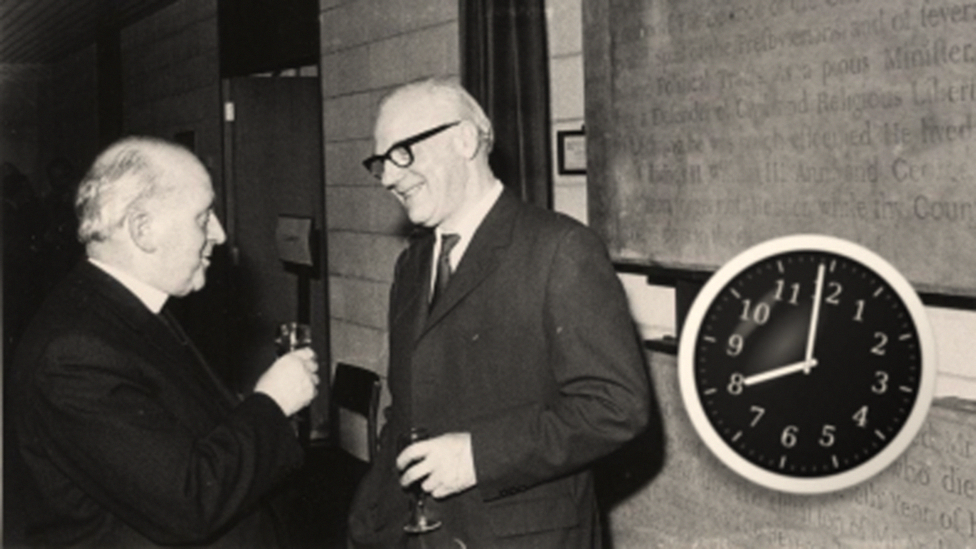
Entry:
7h59
